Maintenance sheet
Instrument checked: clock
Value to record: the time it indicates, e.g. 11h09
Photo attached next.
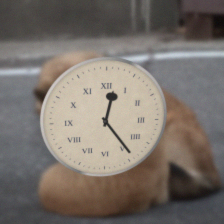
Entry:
12h24
